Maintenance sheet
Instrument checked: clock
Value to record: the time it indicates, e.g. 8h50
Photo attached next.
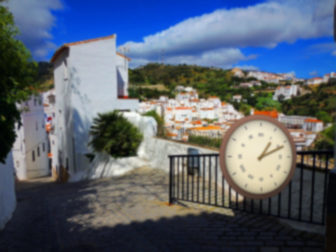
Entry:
1h11
